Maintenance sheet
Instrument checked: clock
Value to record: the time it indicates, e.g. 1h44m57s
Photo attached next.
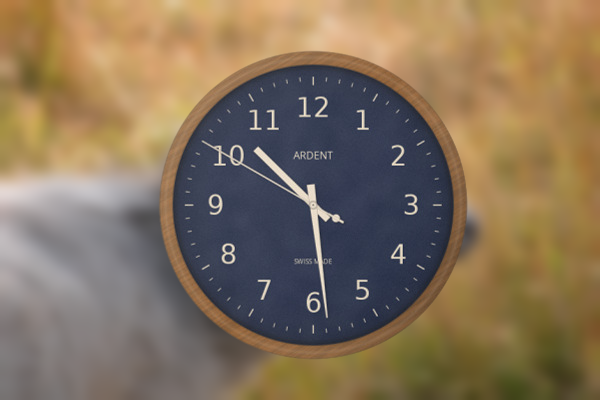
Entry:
10h28m50s
